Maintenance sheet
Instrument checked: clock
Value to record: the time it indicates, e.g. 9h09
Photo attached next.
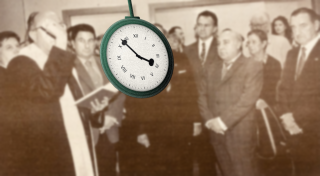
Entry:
3h53
